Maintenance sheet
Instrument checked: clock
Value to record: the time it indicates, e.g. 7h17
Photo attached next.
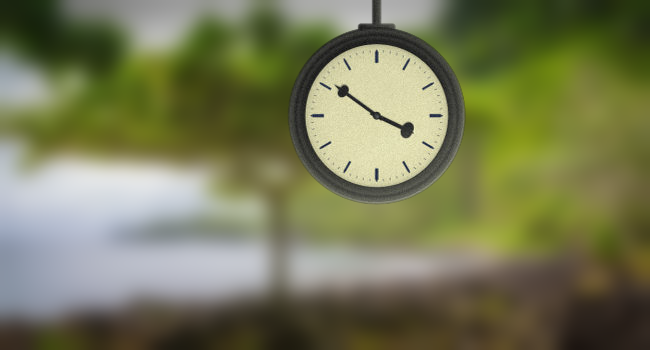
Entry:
3h51
